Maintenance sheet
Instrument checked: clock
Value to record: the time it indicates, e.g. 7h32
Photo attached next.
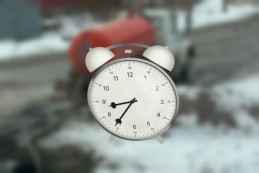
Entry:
8h36
